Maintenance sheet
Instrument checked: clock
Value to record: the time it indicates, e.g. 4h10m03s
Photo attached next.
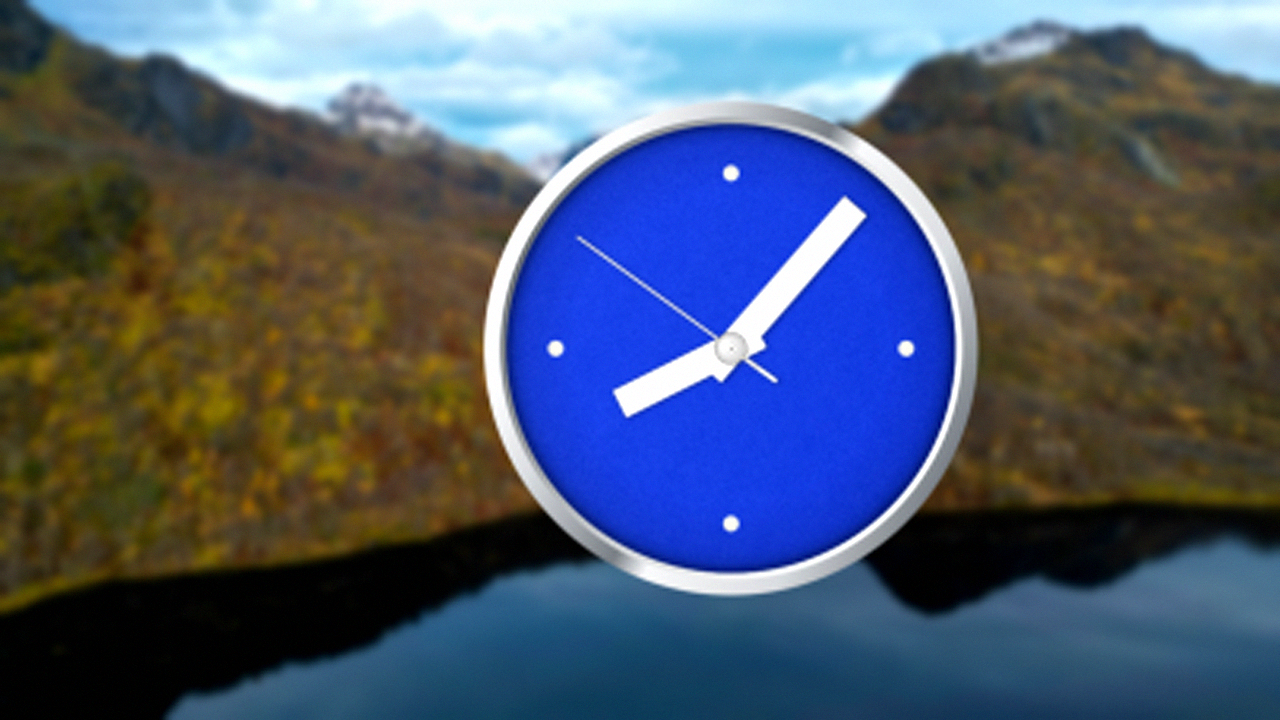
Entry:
8h06m51s
